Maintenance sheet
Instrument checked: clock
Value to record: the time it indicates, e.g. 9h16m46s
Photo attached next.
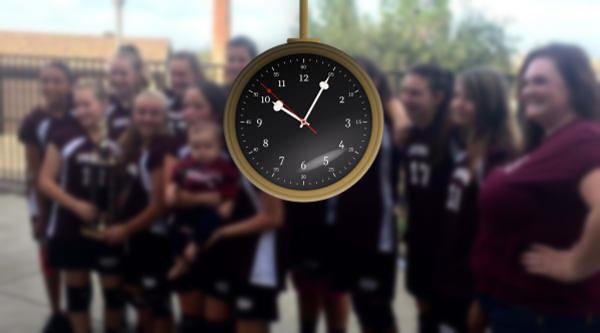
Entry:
10h04m52s
